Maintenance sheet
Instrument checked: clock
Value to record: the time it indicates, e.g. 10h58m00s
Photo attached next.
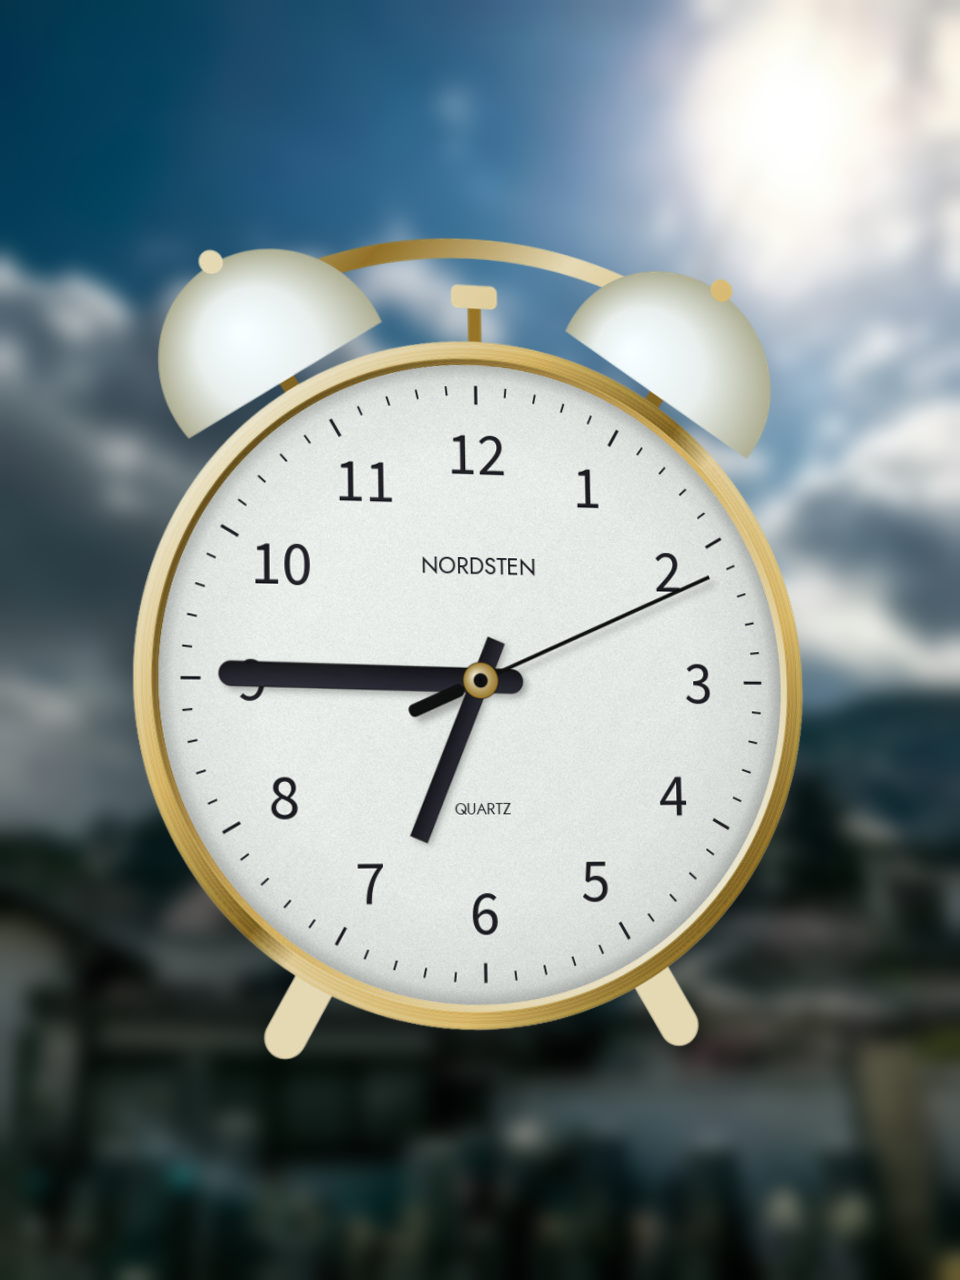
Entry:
6h45m11s
